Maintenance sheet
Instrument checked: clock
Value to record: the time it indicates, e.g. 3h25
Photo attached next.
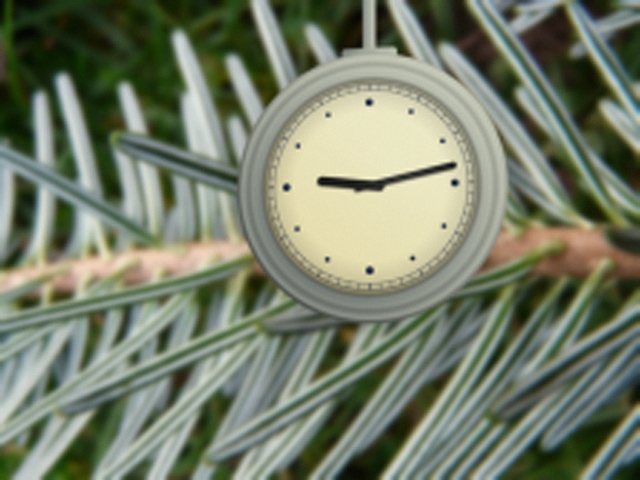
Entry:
9h13
